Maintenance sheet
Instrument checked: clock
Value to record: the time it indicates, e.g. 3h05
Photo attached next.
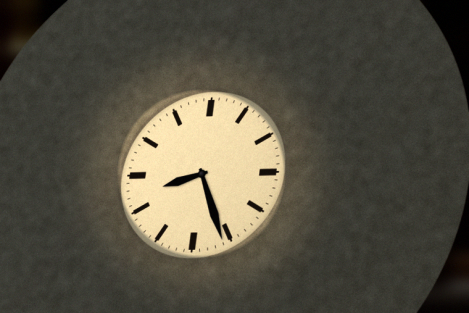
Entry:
8h26
